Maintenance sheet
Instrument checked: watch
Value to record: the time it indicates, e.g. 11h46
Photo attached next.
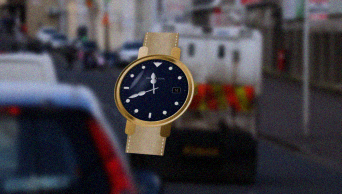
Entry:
11h41
